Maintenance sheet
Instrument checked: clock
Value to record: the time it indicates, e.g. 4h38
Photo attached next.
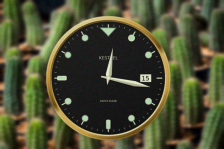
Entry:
12h17
